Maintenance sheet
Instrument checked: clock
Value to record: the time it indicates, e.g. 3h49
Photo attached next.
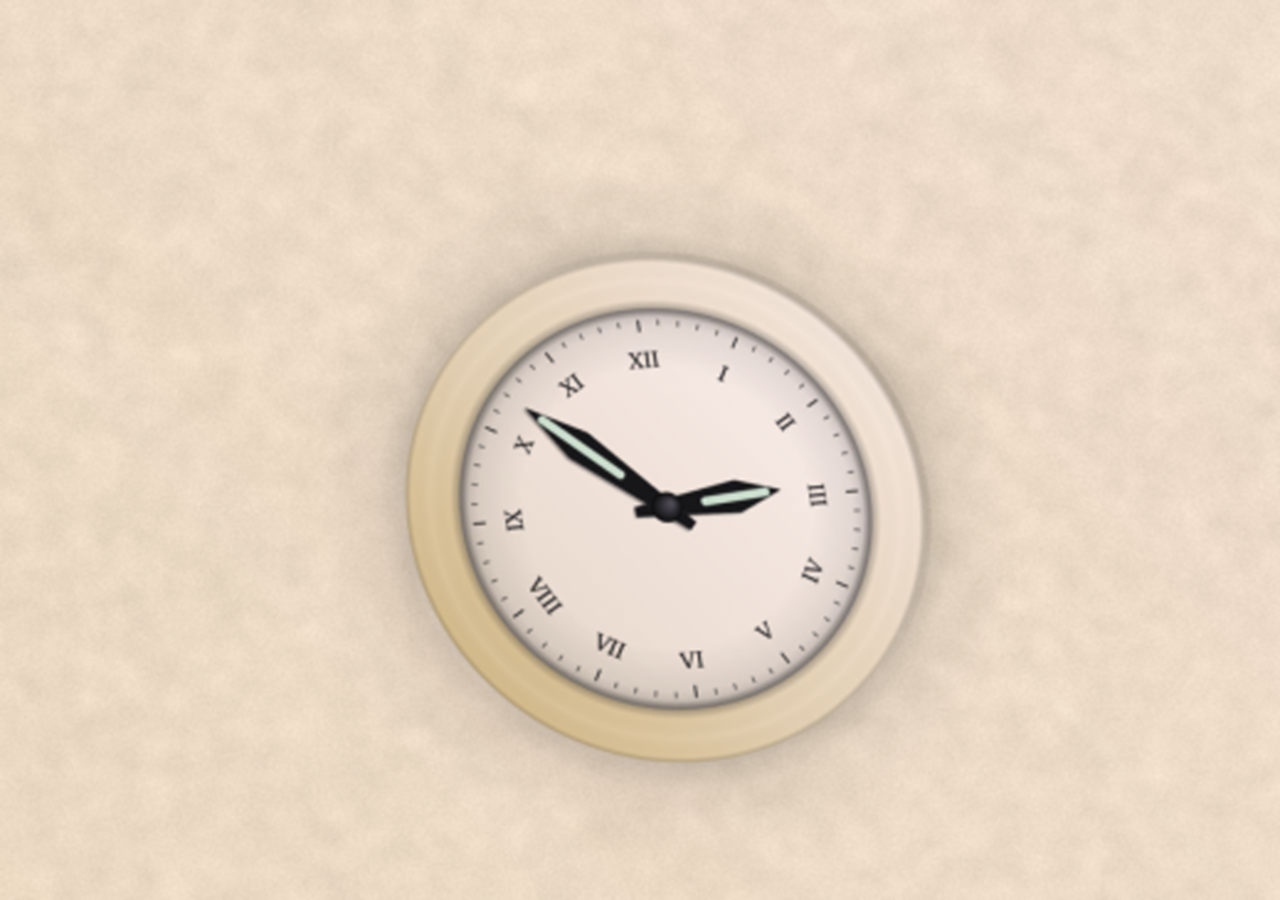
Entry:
2h52
